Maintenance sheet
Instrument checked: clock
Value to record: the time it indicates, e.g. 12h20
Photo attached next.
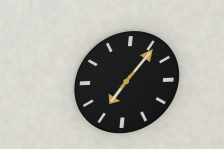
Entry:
7h06
